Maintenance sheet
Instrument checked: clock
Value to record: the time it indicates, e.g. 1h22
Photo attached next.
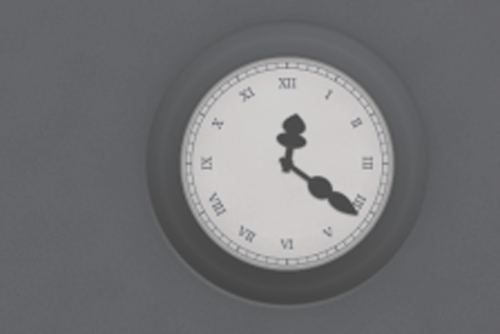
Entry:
12h21
